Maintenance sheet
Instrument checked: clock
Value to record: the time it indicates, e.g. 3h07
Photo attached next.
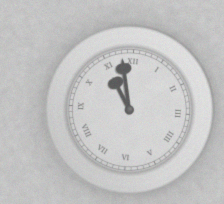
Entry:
10h58
